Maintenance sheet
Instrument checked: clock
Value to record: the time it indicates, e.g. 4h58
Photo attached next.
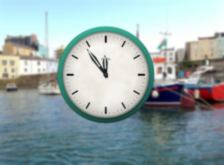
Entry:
11h54
